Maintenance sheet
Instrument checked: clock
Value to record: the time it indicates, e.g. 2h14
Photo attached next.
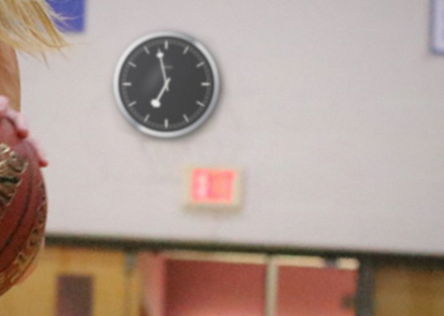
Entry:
6h58
